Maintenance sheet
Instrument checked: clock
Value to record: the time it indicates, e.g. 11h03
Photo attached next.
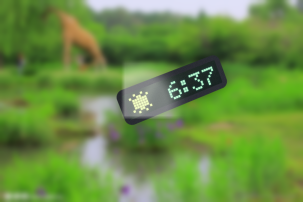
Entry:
6h37
